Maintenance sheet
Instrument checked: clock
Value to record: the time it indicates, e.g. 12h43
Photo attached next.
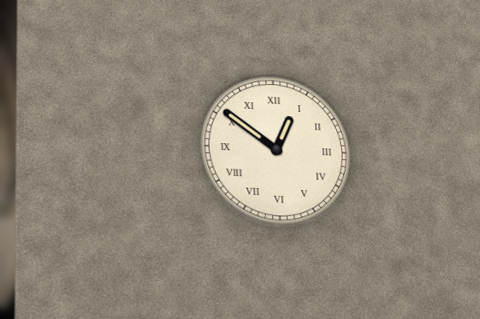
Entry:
12h51
